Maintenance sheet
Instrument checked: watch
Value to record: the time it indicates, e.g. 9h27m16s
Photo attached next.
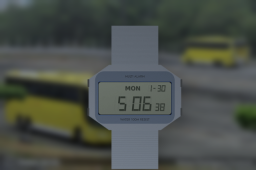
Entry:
5h06m38s
